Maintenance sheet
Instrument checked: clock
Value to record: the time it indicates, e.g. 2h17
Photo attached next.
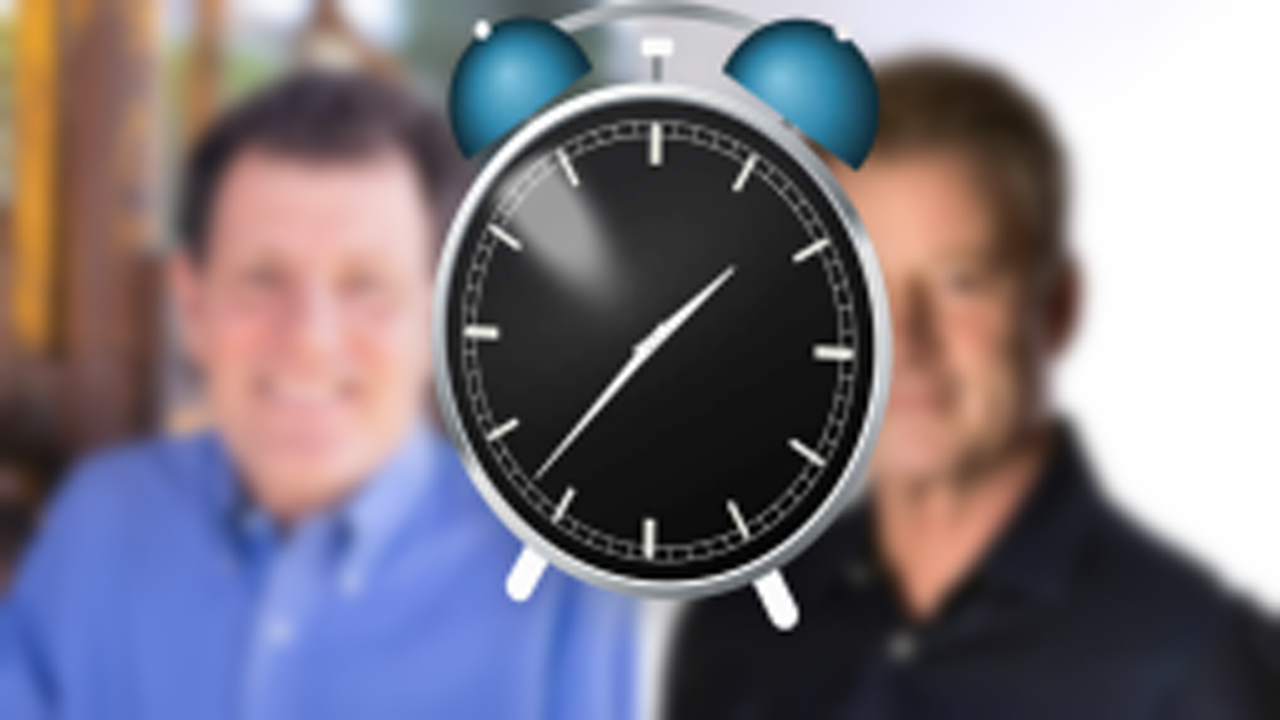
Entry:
1h37
